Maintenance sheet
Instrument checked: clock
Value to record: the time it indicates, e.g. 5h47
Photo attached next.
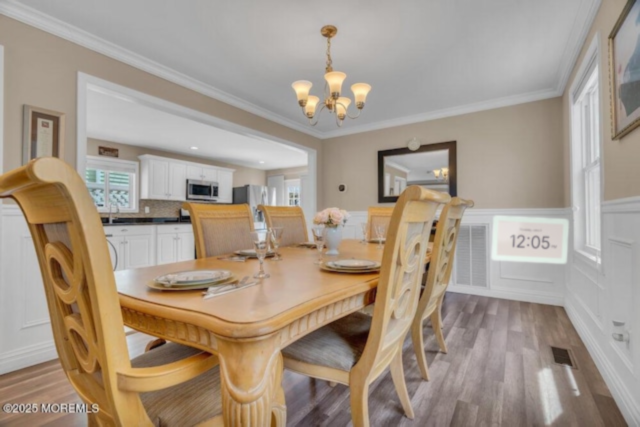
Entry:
12h05
